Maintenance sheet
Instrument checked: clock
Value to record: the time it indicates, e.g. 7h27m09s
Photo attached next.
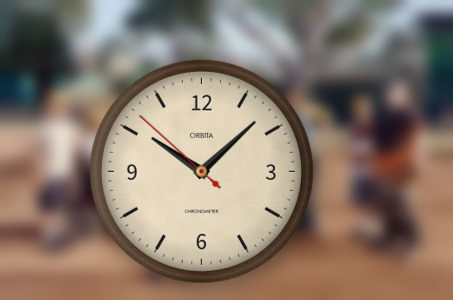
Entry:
10h07m52s
